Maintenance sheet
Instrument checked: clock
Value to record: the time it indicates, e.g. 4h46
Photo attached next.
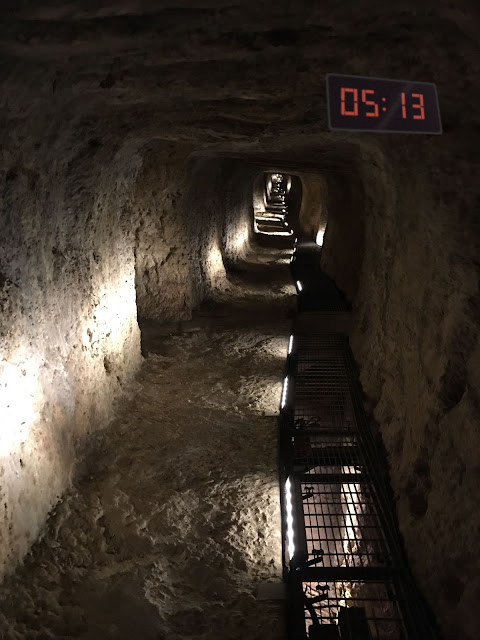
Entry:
5h13
